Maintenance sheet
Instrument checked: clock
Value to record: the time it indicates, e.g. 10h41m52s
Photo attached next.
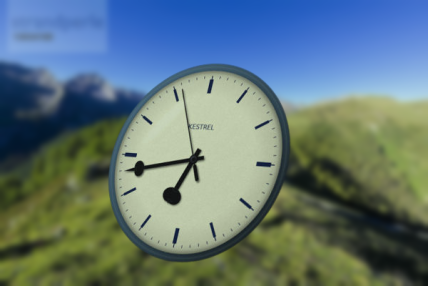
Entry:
6h42m56s
